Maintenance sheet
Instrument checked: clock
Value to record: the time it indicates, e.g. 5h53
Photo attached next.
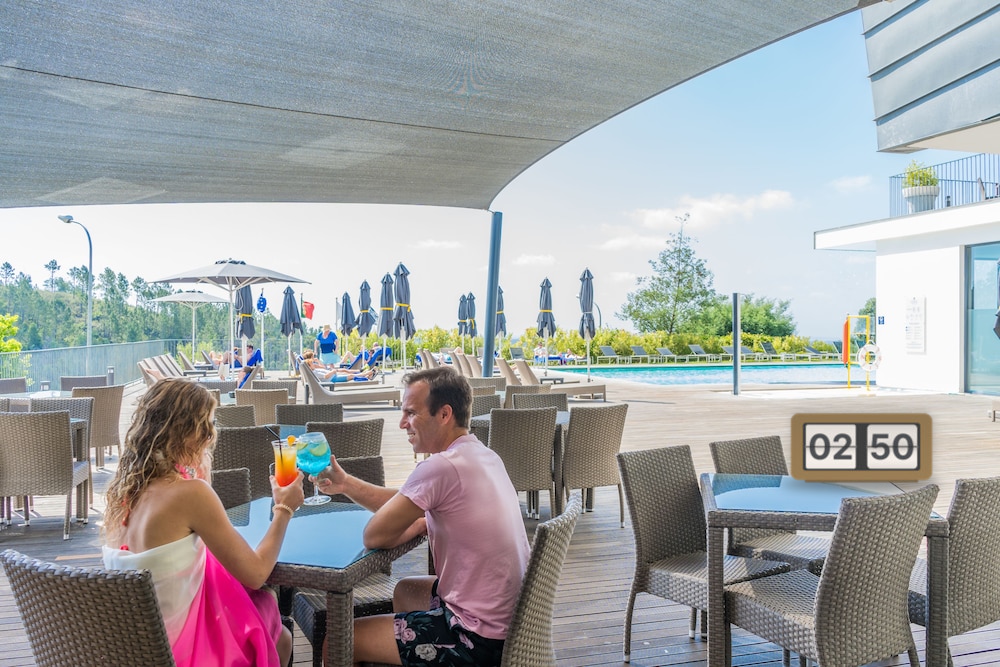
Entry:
2h50
